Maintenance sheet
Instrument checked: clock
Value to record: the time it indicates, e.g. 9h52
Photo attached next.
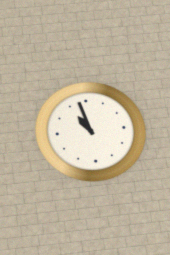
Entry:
10h58
